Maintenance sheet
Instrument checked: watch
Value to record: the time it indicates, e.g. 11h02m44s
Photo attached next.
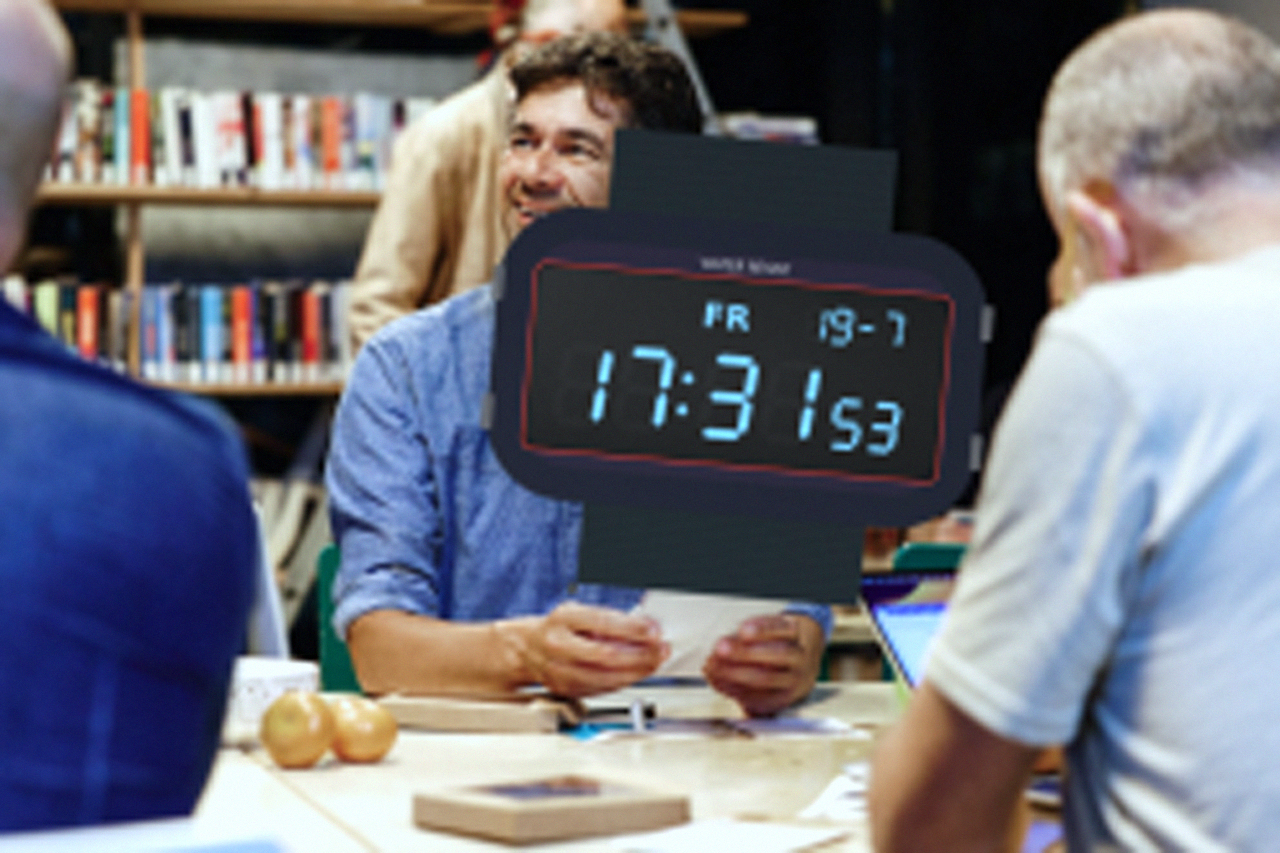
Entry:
17h31m53s
